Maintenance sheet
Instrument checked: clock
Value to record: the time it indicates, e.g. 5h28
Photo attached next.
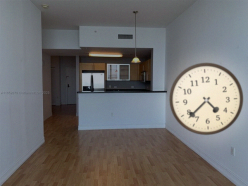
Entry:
4h38
